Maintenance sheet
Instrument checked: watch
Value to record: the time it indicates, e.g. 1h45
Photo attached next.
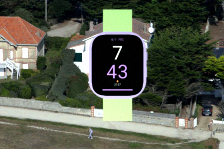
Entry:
7h43
